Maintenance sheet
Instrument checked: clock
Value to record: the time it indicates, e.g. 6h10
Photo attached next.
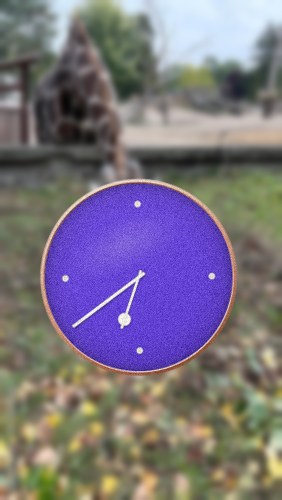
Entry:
6h39
